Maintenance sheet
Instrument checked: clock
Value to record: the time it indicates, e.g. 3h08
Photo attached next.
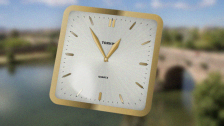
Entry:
12h54
